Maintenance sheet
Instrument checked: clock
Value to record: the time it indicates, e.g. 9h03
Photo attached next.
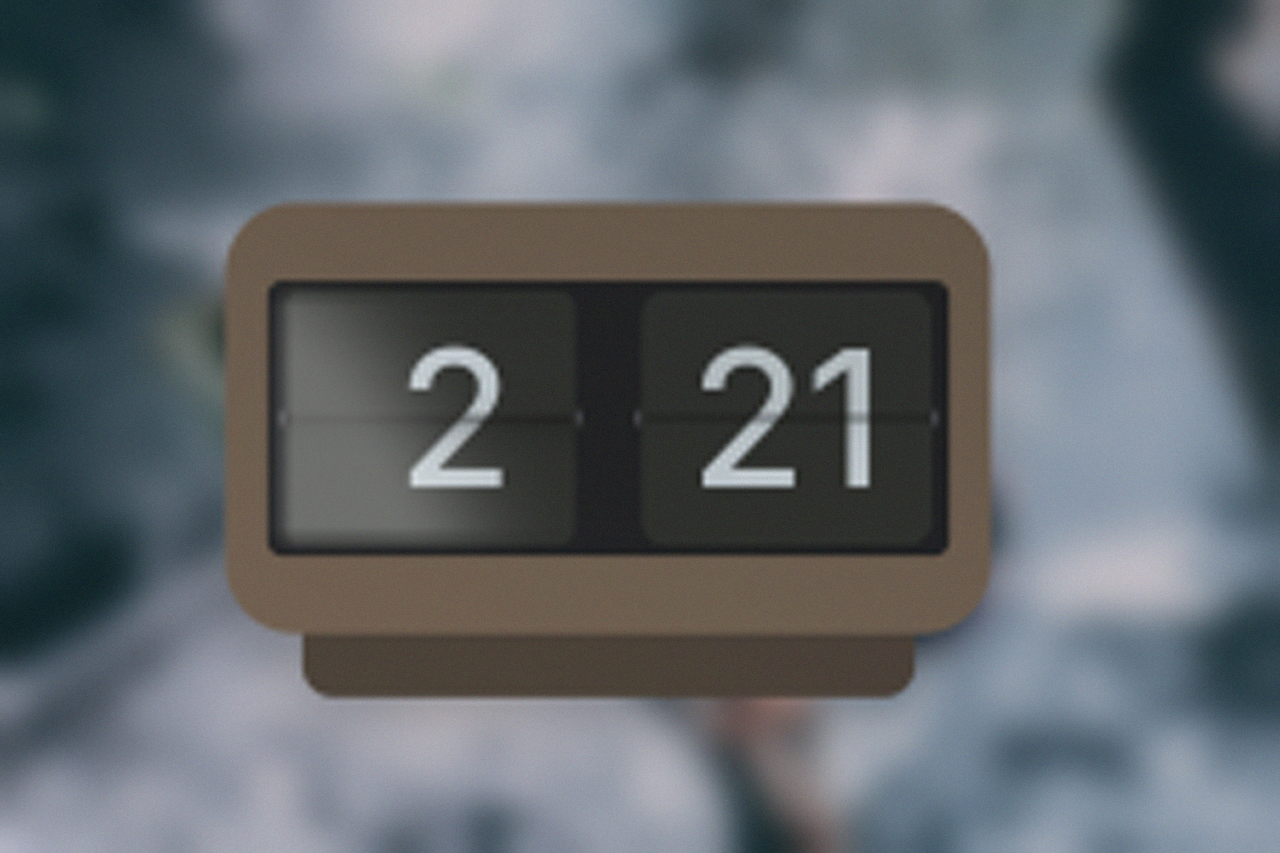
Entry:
2h21
